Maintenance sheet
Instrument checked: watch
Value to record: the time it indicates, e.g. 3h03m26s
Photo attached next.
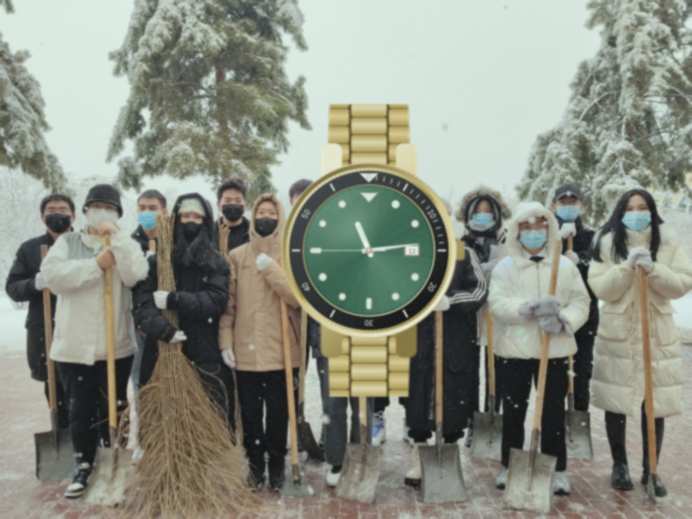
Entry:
11h13m45s
